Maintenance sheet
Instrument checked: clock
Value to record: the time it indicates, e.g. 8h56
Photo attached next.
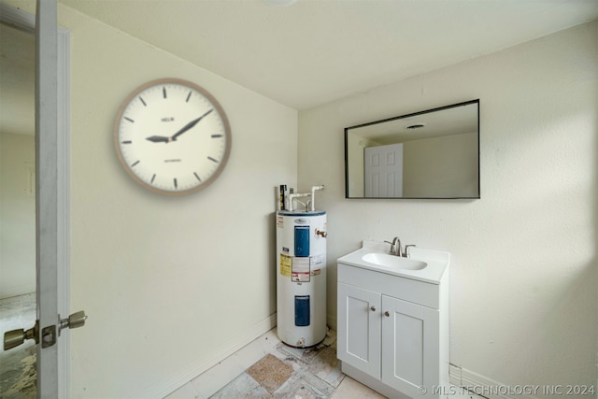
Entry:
9h10
